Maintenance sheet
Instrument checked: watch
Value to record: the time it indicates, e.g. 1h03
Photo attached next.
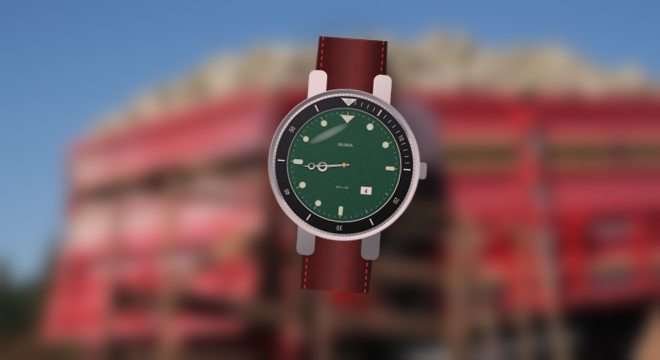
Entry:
8h44
